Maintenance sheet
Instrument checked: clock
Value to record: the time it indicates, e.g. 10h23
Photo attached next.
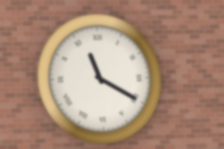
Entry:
11h20
